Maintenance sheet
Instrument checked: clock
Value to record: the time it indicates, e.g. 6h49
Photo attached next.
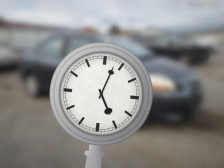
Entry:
5h03
